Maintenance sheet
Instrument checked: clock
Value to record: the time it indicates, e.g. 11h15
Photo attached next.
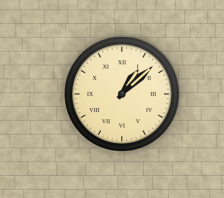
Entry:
1h08
